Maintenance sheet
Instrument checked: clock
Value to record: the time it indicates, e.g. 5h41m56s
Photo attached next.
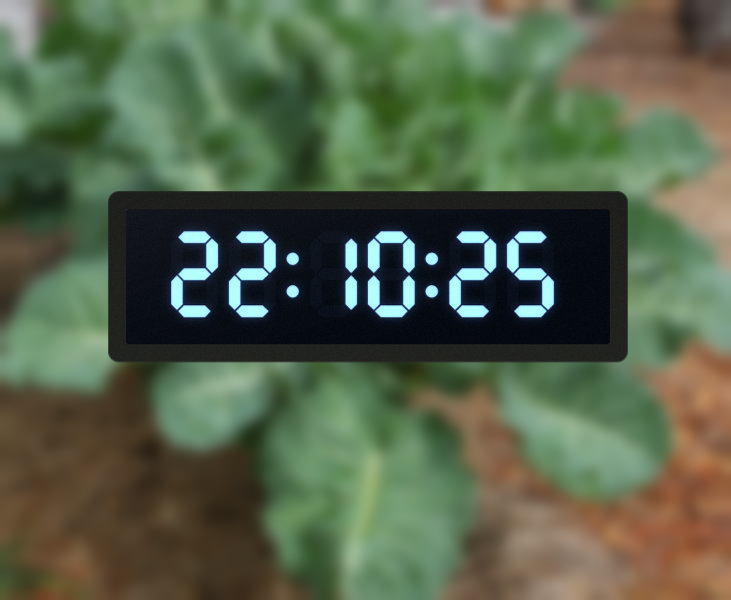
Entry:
22h10m25s
